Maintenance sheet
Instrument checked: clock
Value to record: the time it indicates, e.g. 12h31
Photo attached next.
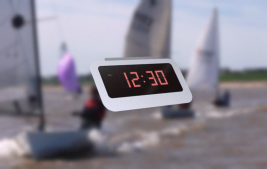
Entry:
12h30
